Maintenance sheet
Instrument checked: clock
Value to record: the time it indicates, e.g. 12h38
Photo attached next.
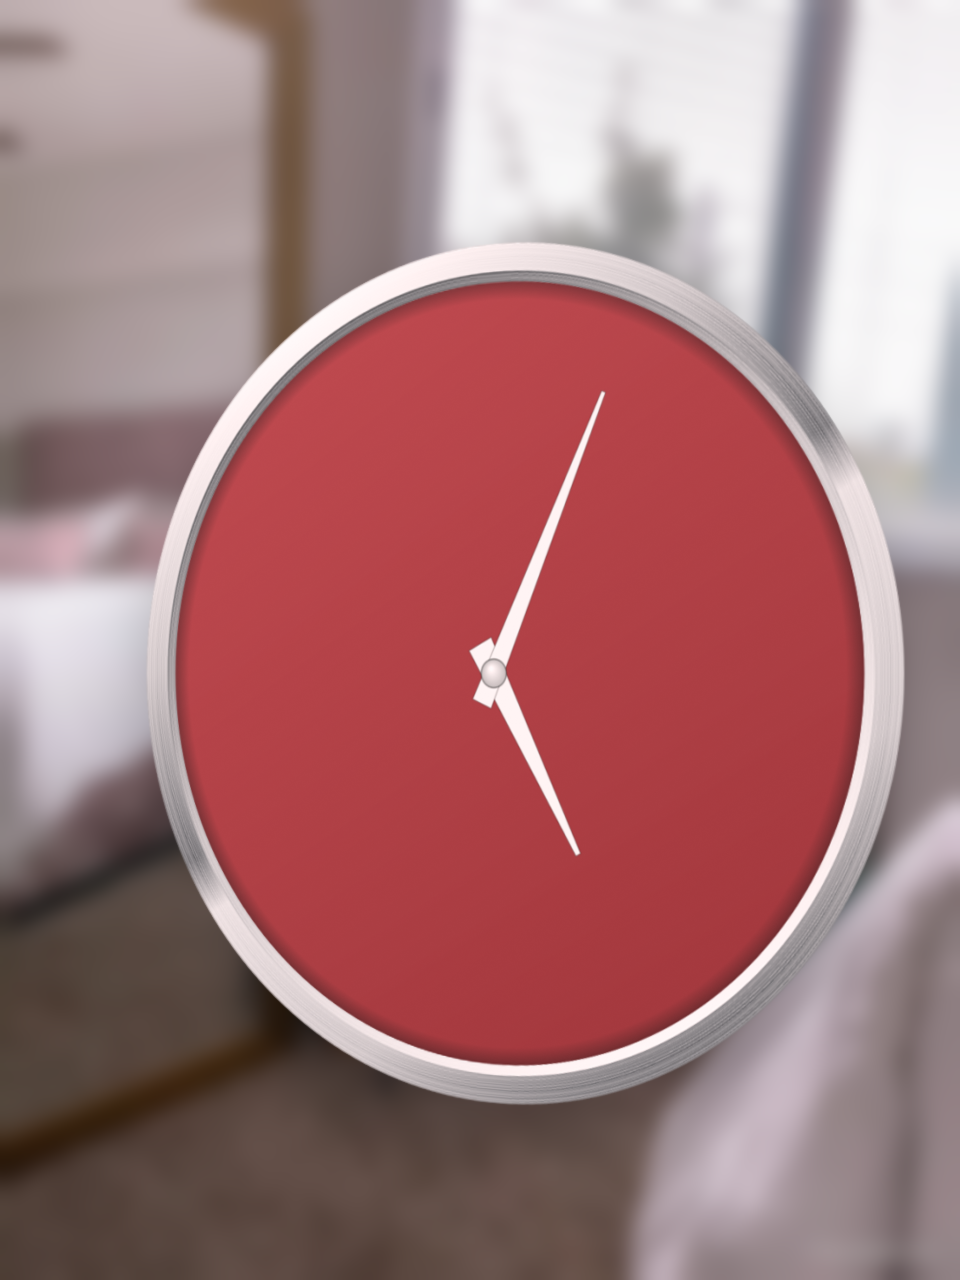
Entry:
5h04
